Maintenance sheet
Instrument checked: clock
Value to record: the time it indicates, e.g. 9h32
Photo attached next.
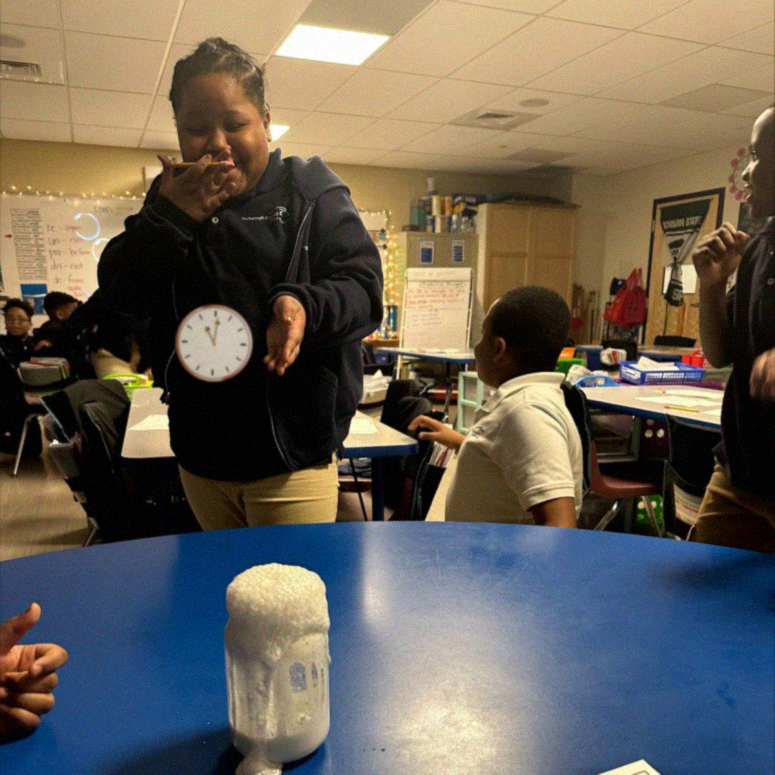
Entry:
11h01
